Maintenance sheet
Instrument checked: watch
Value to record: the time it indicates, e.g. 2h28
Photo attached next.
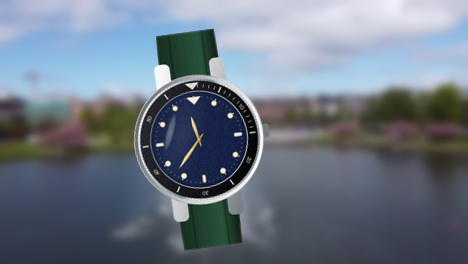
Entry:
11h37
